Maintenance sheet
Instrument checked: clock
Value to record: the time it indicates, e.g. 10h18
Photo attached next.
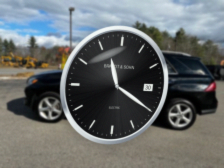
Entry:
11h20
